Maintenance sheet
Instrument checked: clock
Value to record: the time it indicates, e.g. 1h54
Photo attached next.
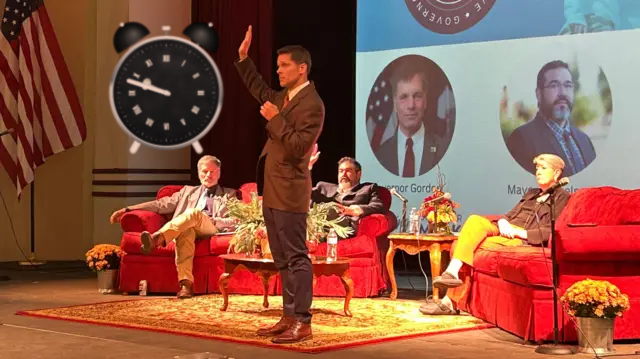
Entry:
9h48
